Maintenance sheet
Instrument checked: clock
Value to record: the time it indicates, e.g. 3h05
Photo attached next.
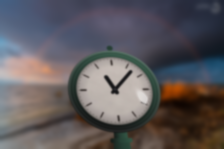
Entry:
11h07
